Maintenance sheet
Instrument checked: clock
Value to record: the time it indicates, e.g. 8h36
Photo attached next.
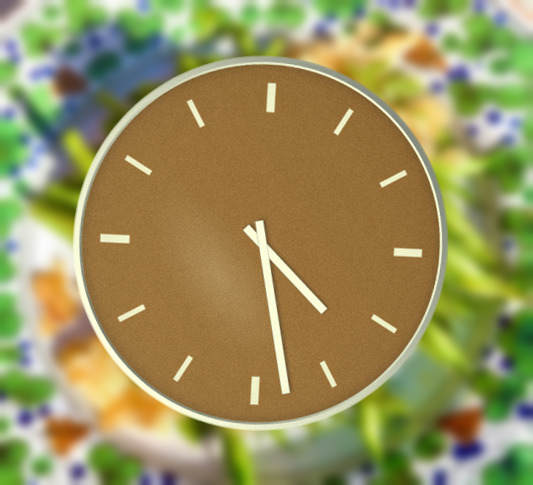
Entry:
4h28
